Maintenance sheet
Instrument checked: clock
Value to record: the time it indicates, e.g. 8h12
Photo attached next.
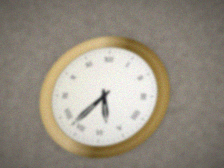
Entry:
5h37
